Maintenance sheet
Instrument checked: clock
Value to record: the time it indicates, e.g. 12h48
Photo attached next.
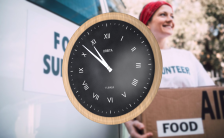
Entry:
10h52
